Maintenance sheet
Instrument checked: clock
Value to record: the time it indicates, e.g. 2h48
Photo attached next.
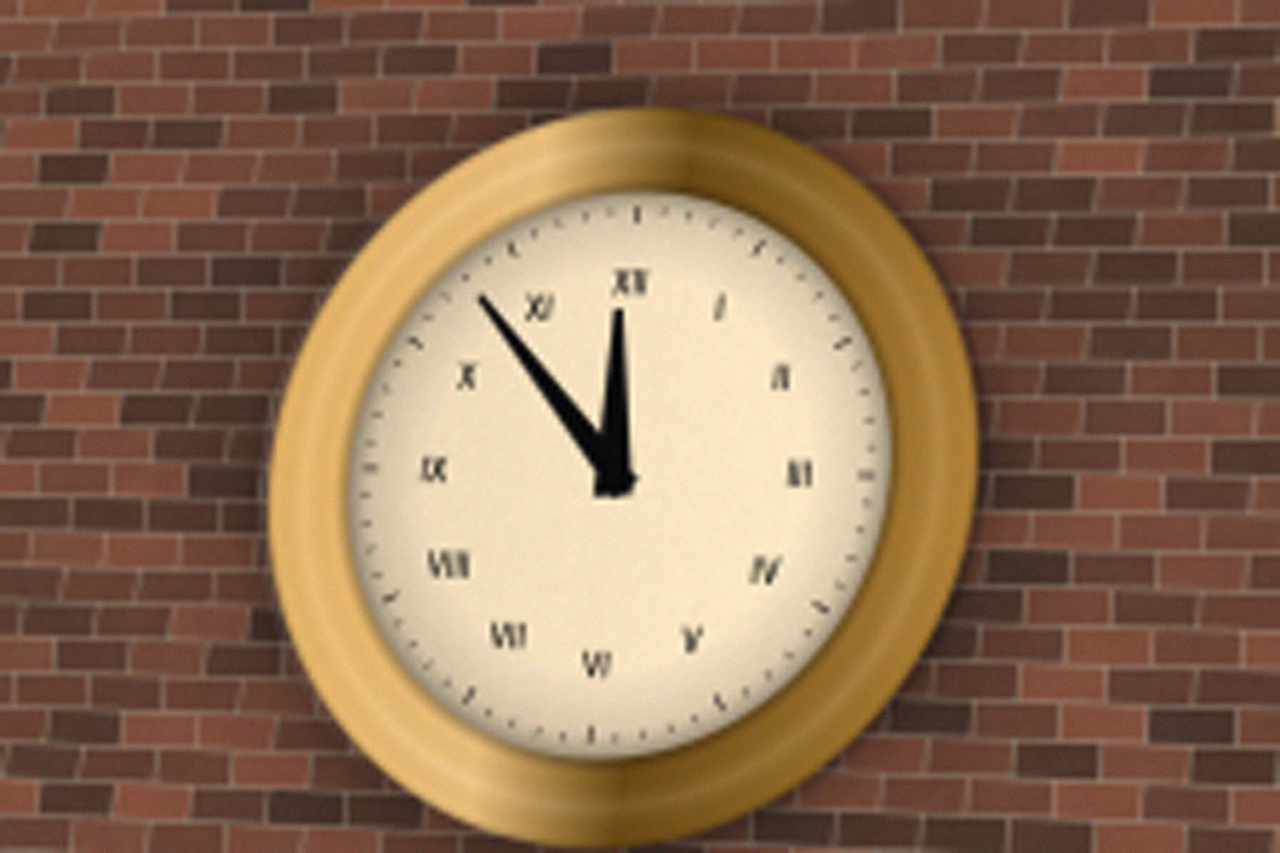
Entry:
11h53
